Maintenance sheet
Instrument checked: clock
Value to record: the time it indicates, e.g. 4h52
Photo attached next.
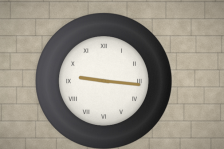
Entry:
9h16
